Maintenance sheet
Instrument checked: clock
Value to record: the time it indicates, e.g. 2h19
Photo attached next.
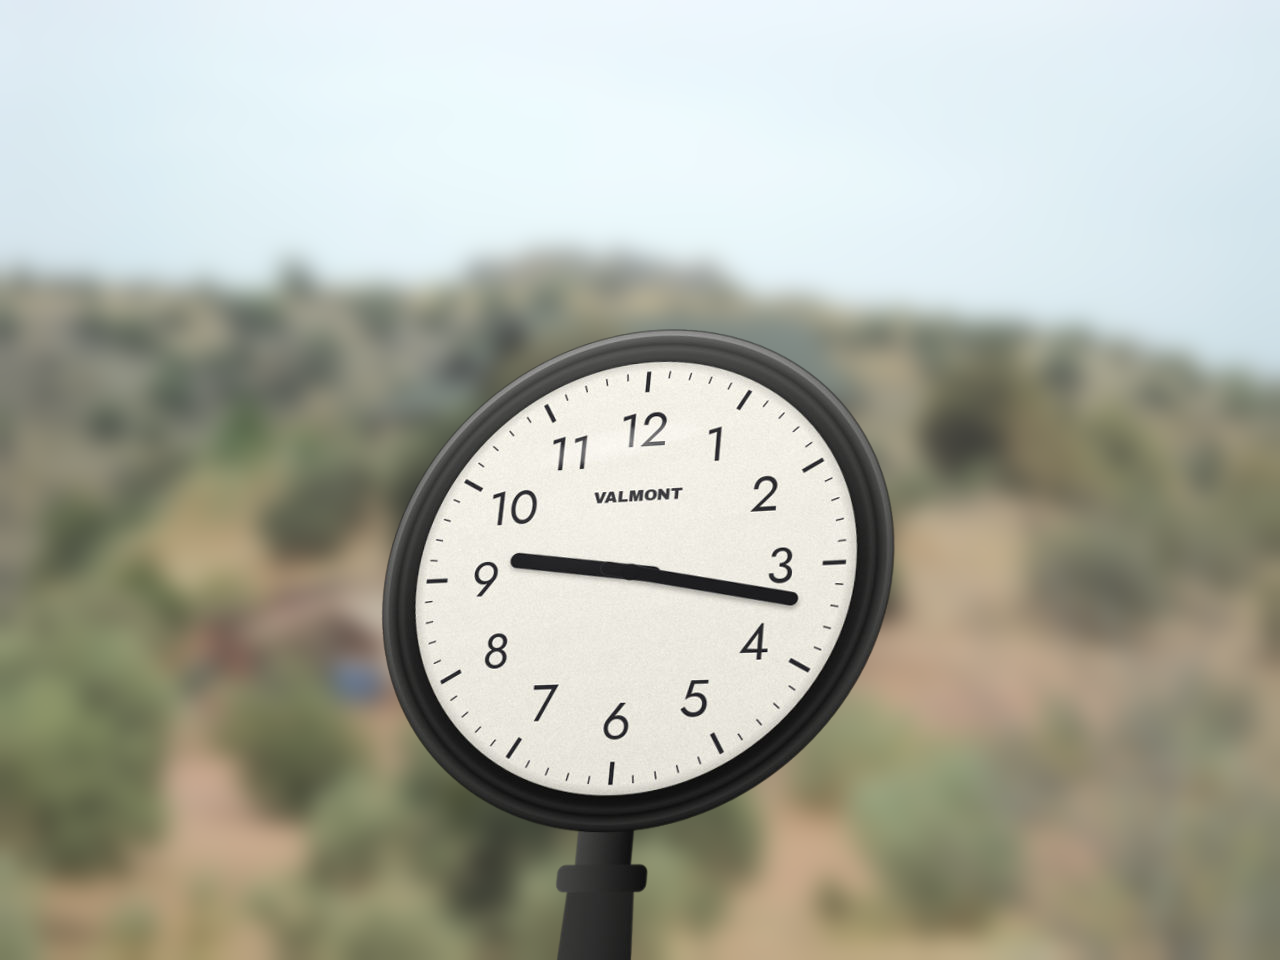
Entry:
9h17
